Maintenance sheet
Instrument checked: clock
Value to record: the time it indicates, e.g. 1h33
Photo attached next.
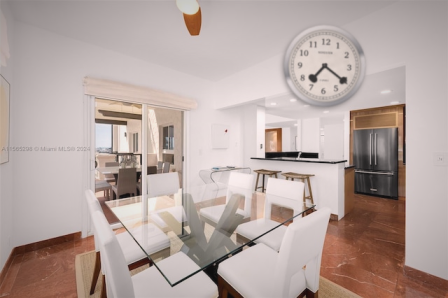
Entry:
7h21
